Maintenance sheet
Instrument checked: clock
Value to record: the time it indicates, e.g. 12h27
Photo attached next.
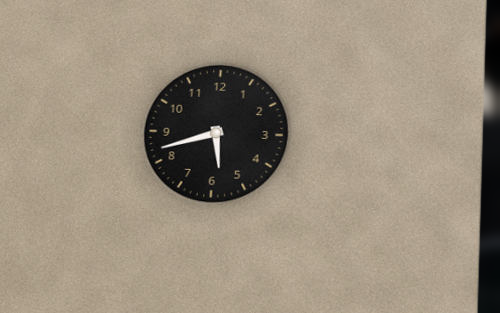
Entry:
5h42
